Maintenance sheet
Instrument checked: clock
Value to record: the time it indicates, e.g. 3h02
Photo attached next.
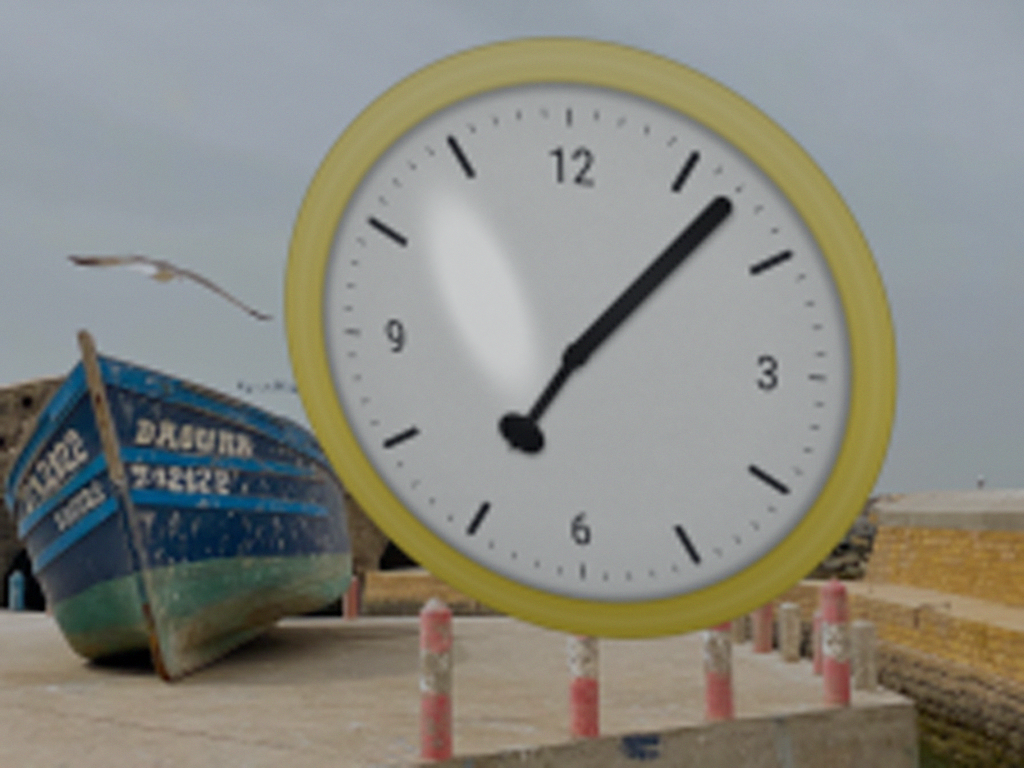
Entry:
7h07
